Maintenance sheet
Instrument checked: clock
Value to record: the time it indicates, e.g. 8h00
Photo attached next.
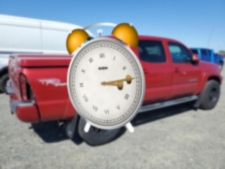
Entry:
3h14
